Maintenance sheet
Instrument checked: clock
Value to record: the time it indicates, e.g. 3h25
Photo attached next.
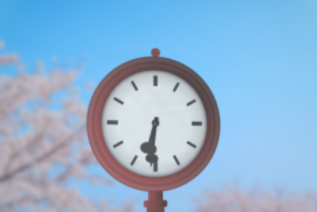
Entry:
6h31
